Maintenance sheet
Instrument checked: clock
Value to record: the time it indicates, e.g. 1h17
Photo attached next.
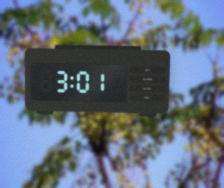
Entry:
3h01
